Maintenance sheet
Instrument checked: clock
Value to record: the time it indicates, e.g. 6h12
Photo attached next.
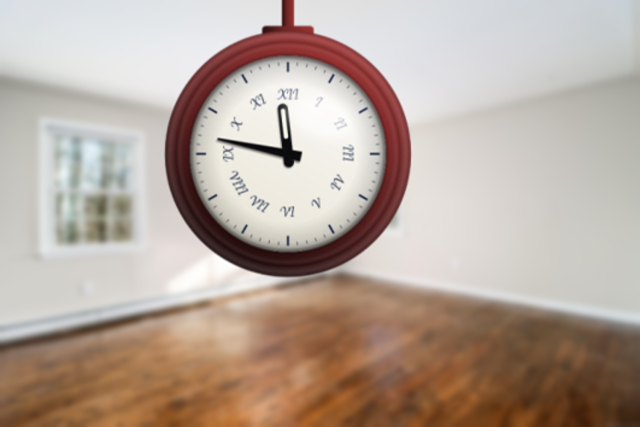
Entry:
11h47
